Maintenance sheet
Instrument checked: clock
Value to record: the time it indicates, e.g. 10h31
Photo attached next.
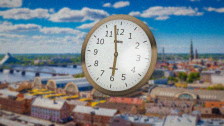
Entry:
5h58
